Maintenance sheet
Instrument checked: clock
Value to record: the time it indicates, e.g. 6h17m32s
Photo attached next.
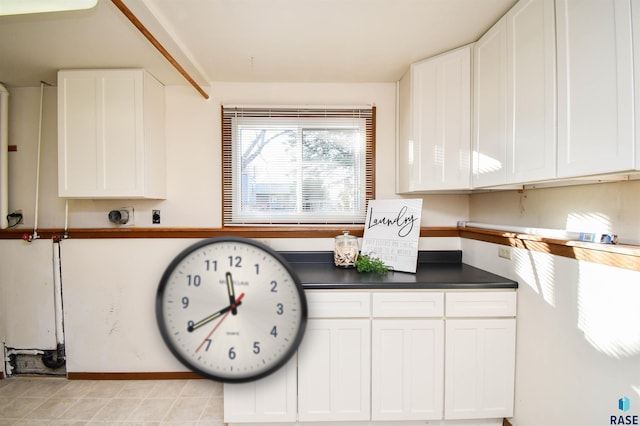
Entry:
11h39m36s
